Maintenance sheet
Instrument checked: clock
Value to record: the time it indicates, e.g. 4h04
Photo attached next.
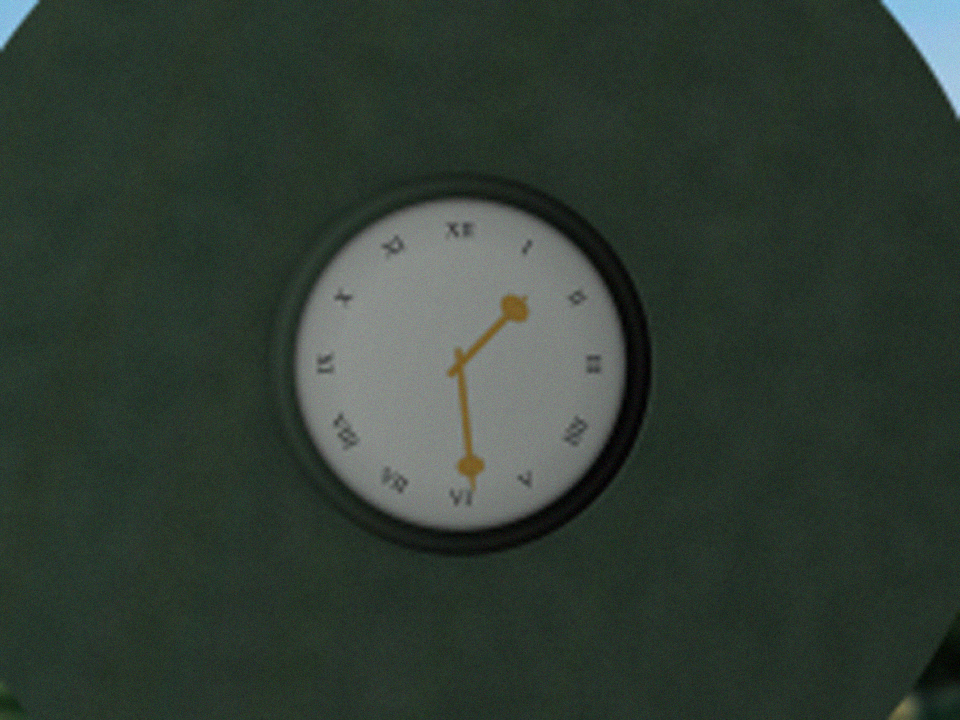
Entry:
1h29
